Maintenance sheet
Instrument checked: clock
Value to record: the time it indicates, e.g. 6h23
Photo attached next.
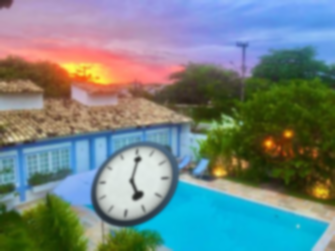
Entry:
5h01
